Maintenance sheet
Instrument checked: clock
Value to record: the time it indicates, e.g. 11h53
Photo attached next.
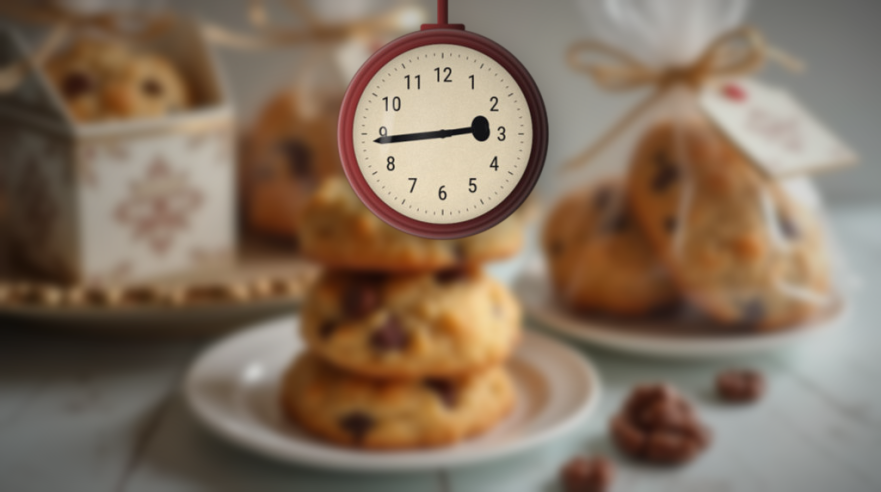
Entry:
2h44
